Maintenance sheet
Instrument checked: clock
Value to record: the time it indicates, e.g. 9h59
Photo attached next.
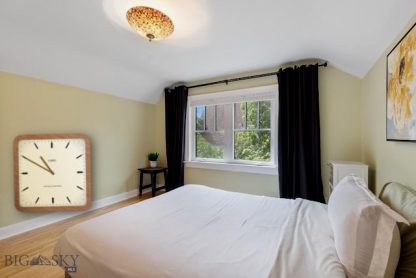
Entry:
10h50
